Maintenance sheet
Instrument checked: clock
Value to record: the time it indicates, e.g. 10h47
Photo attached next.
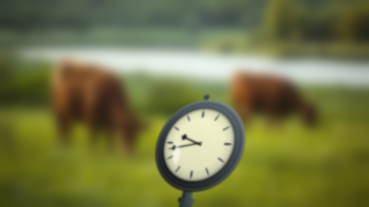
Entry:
9h43
